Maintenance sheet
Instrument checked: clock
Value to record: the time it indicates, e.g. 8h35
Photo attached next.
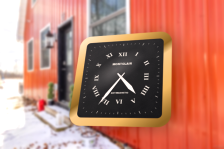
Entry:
4h36
